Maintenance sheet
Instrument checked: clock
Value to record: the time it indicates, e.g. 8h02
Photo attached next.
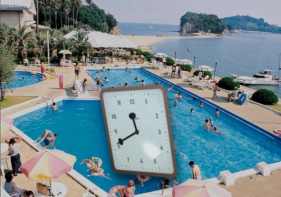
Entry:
11h41
